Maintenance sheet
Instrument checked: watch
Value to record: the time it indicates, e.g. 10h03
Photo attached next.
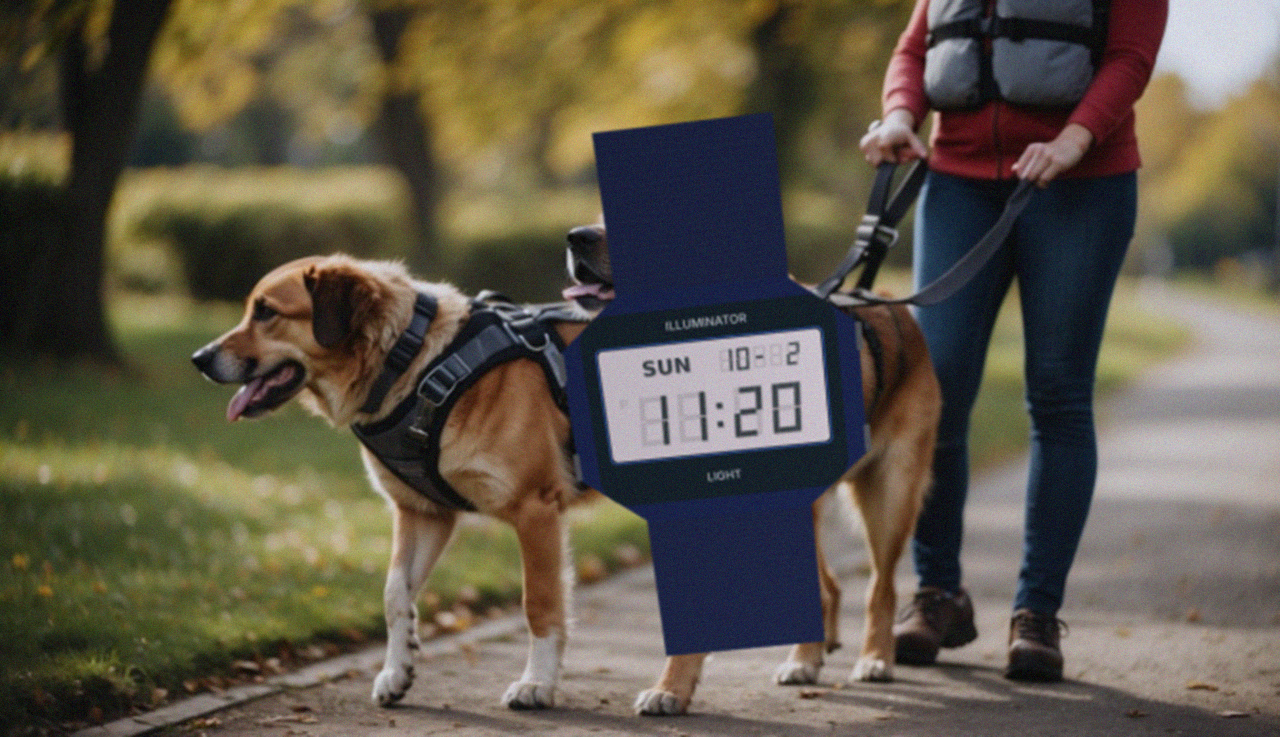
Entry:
11h20
